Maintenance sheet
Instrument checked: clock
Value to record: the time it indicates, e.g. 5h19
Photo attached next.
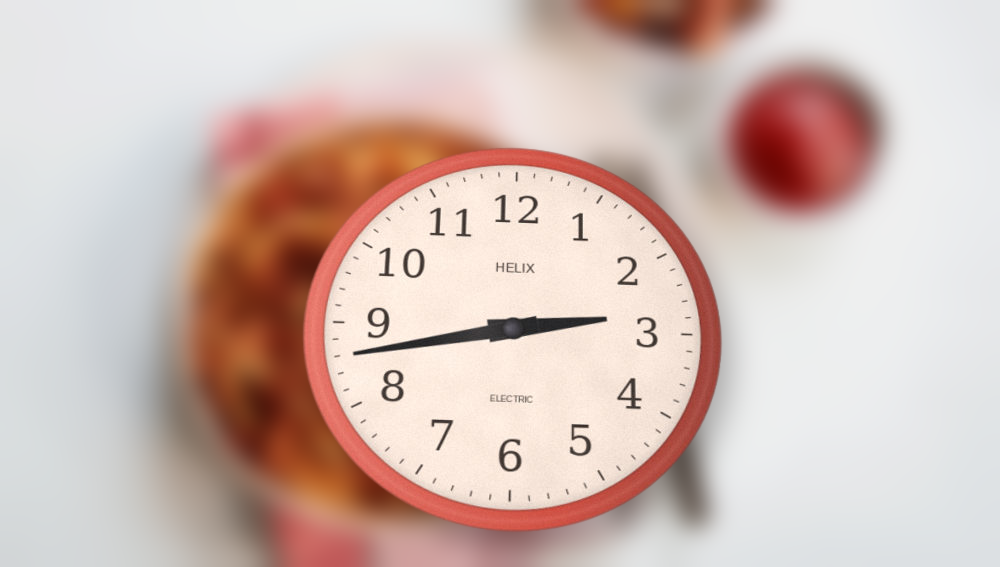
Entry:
2h43
